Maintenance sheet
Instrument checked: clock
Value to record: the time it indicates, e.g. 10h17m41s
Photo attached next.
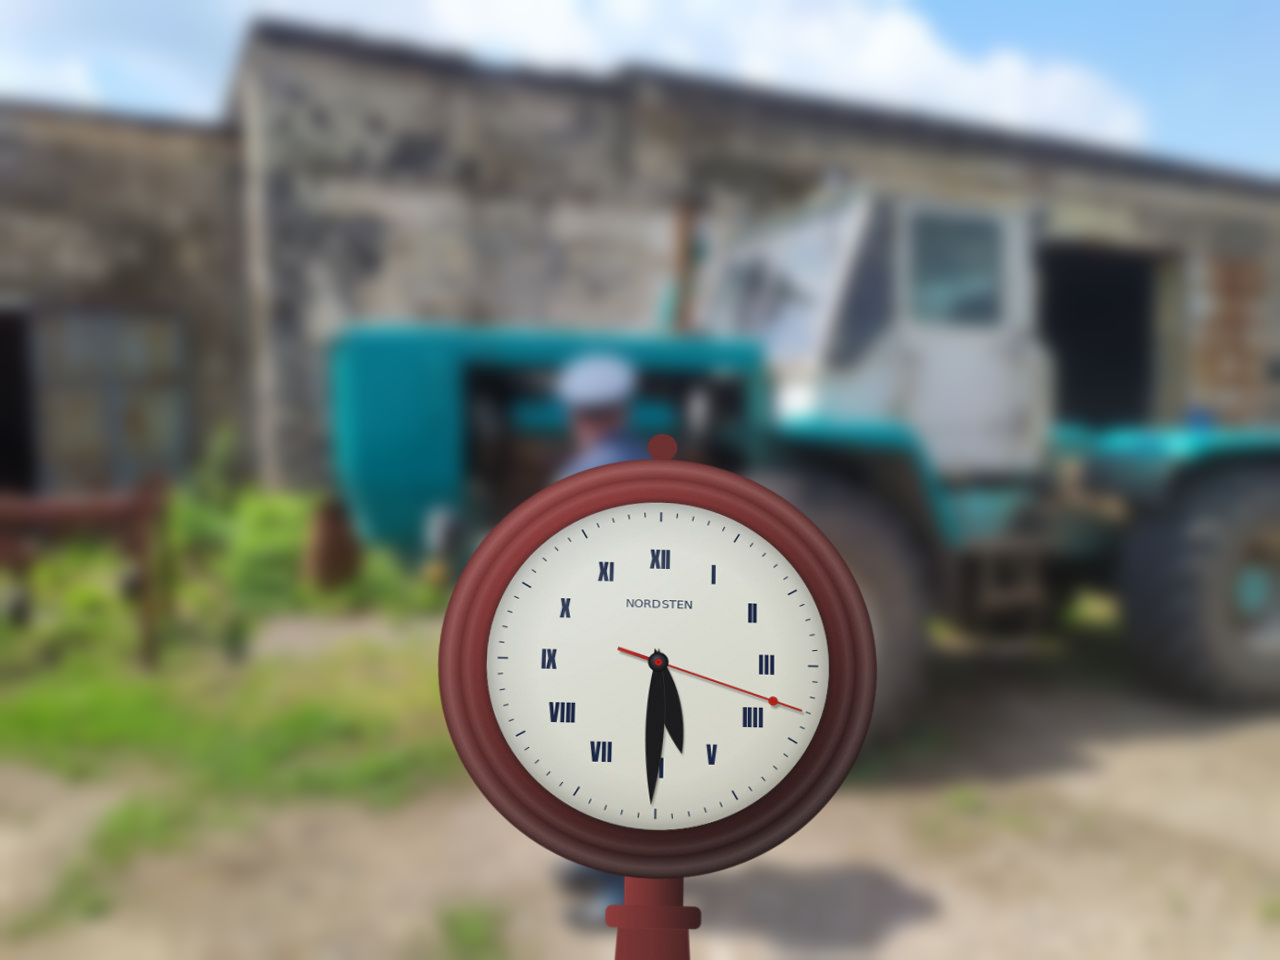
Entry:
5h30m18s
